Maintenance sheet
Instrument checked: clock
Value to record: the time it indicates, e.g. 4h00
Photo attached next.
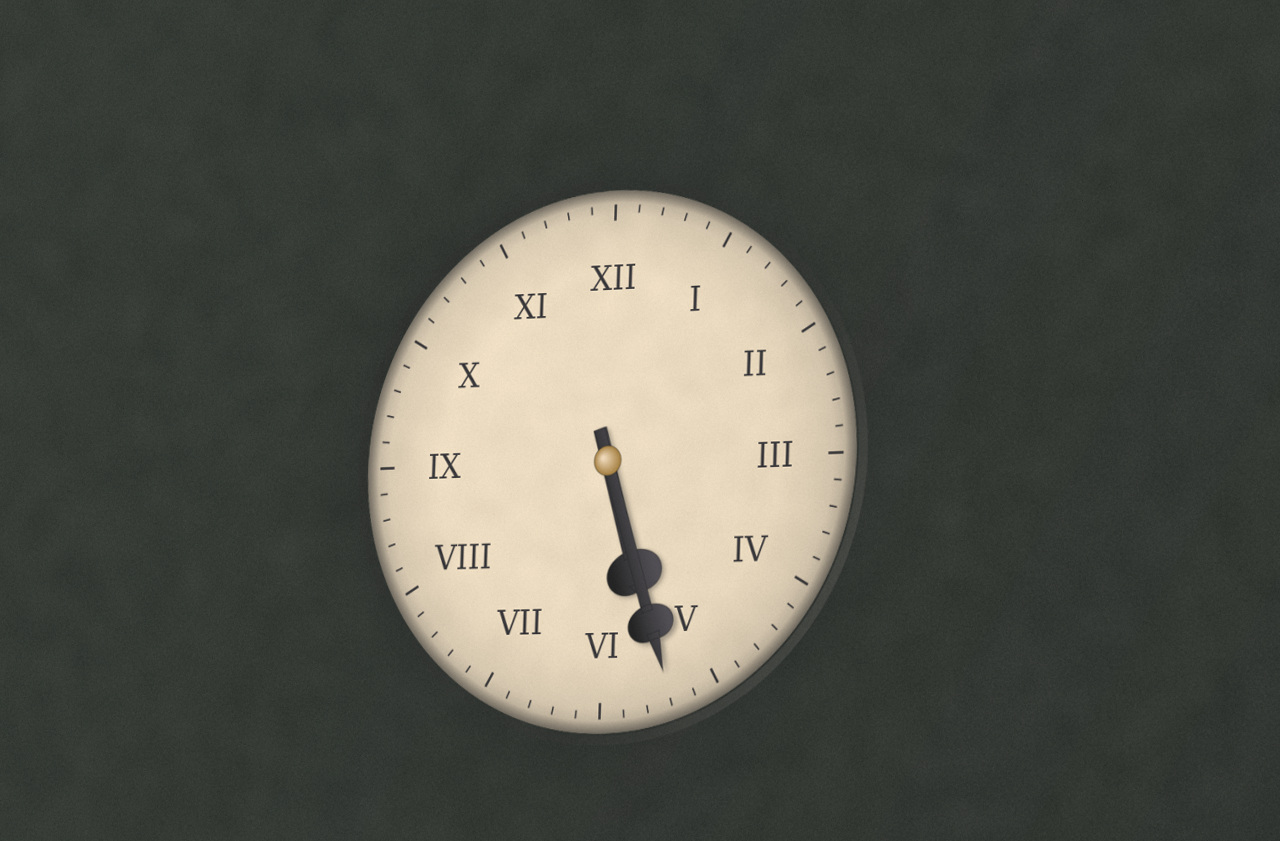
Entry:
5h27
